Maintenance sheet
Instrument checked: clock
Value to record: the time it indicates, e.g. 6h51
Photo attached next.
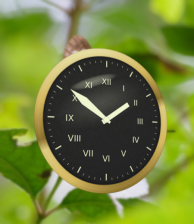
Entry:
1h51
